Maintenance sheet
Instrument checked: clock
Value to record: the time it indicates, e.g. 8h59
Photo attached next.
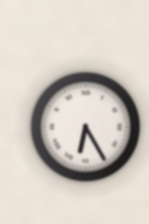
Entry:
6h25
